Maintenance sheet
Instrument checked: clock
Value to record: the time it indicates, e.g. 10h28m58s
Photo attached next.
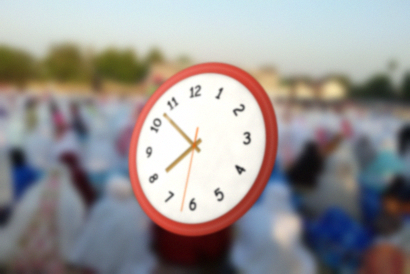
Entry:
7h52m32s
